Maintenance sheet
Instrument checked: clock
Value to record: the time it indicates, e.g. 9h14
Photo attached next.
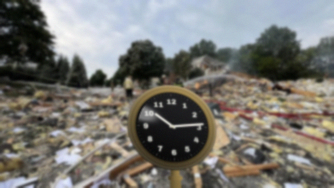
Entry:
10h14
